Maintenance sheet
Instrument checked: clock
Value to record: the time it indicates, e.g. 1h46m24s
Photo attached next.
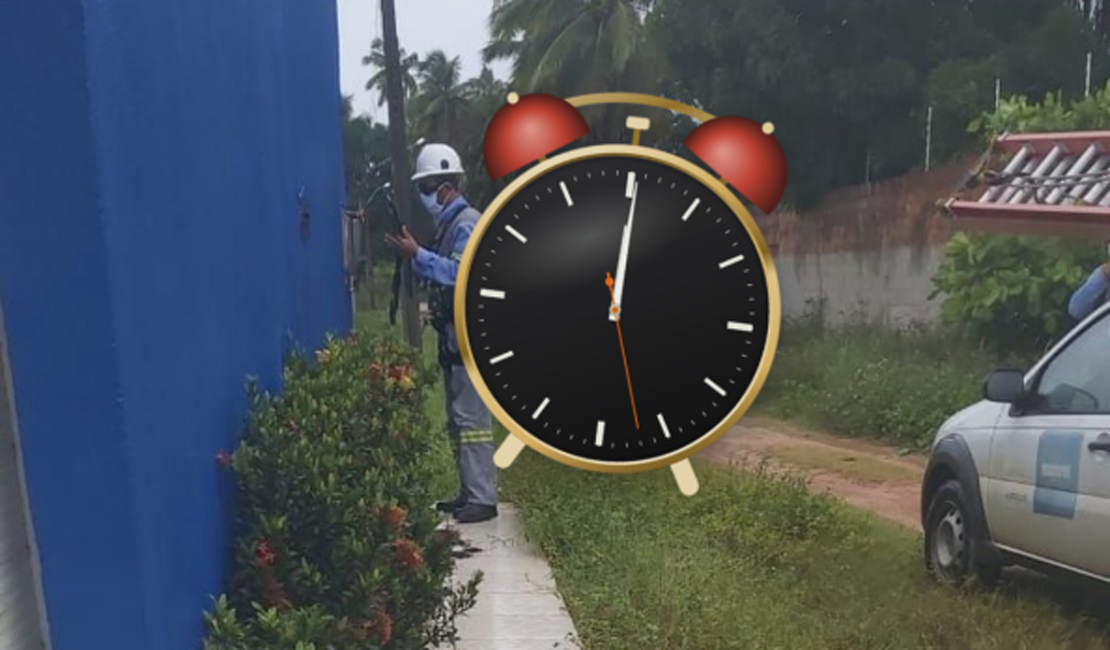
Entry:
12h00m27s
